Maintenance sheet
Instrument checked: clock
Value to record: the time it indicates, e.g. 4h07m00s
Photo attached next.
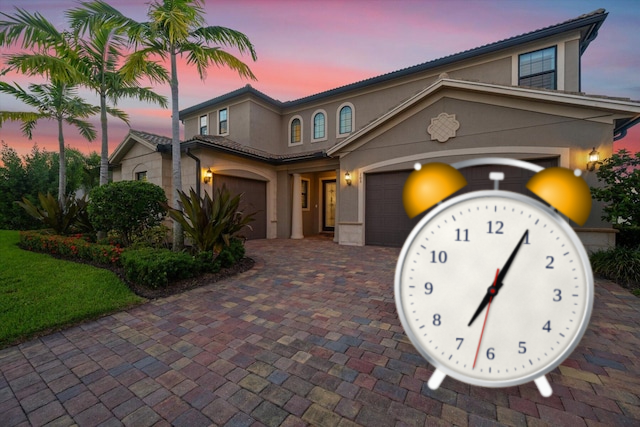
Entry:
7h04m32s
